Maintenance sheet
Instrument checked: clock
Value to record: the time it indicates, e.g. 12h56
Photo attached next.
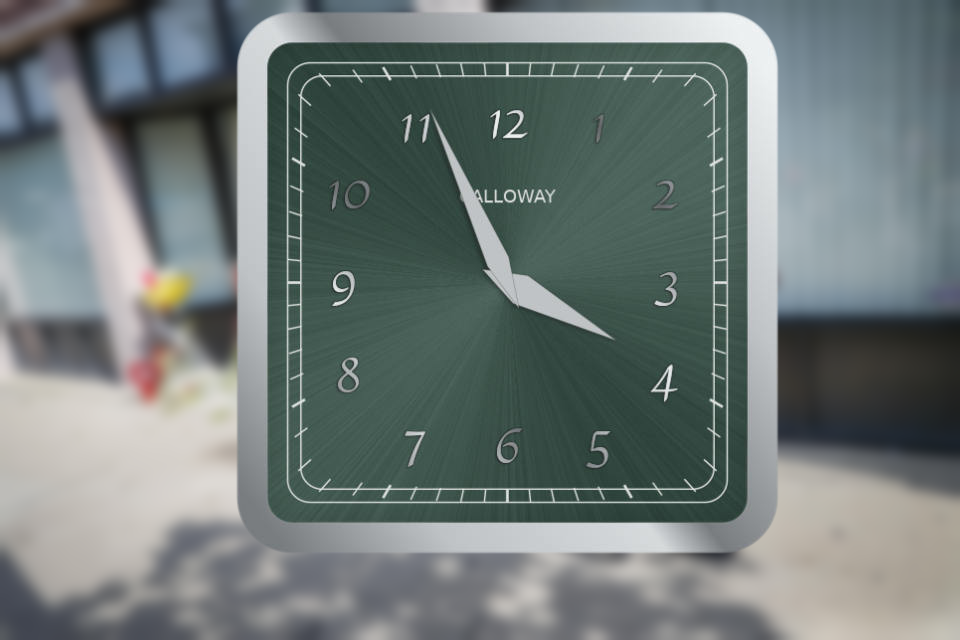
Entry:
3h56
